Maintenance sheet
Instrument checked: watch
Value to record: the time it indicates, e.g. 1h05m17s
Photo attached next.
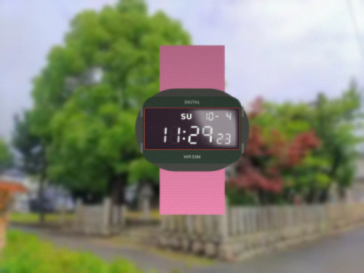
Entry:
11h29m23s
